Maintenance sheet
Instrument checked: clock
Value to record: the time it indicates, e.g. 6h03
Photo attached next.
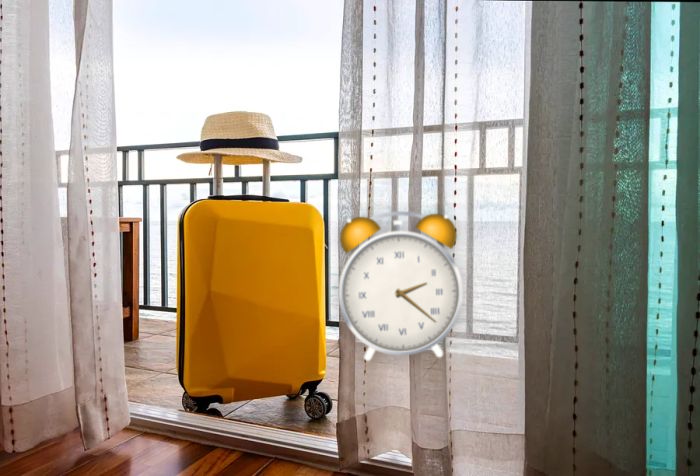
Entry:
2h22
